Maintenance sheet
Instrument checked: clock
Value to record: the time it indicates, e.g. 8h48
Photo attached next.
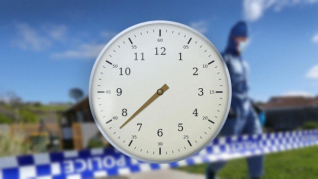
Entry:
7h38
